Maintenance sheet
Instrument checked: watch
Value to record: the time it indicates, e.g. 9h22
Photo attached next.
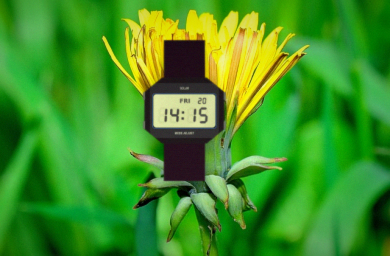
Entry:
14h15
